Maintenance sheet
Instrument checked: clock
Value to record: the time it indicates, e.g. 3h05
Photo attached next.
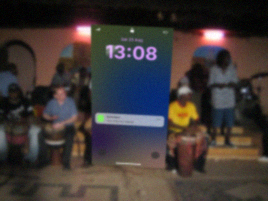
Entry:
13h08
